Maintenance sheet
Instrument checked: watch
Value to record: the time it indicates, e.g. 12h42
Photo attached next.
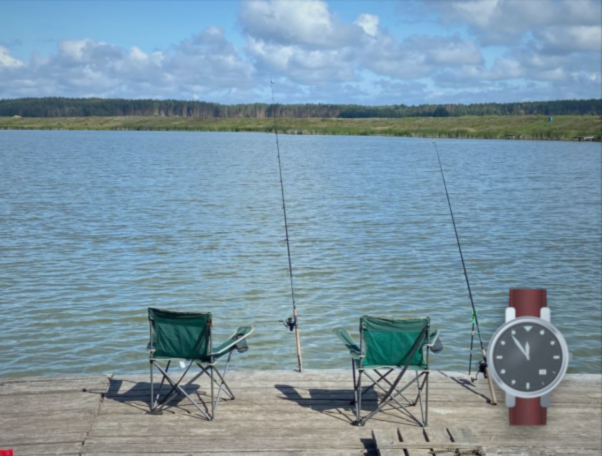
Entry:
11h54
